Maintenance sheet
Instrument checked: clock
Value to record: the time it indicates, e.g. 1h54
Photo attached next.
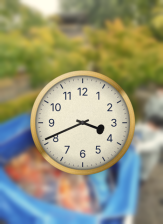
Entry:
3h41
